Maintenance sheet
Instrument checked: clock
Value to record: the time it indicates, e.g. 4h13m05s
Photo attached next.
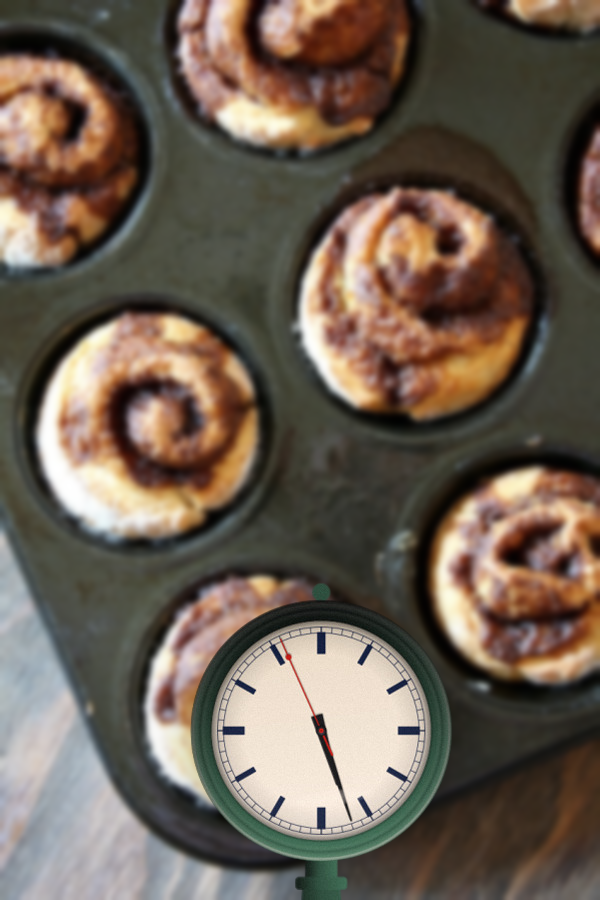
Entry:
5h26m56s
